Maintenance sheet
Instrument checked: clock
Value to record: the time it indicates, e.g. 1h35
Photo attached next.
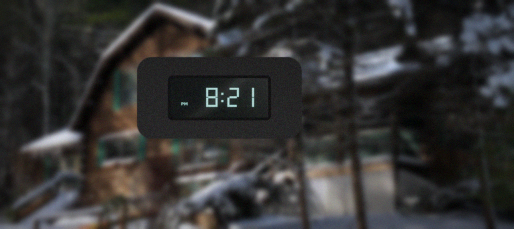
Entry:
8h21
